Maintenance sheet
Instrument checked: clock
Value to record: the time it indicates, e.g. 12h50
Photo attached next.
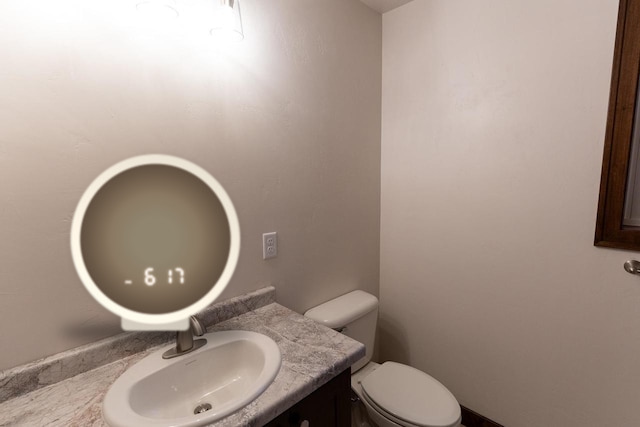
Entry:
6h17
